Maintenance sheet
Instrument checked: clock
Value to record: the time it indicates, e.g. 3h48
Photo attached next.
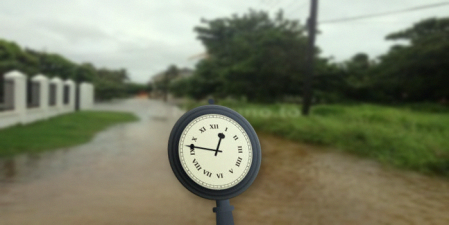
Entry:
12h47
